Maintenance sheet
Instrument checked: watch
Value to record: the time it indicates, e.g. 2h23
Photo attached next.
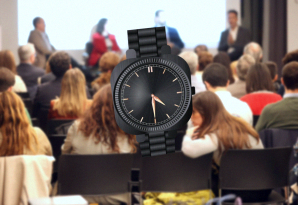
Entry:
4h30
